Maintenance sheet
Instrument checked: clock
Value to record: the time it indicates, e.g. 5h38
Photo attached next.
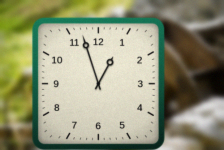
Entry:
12h57
